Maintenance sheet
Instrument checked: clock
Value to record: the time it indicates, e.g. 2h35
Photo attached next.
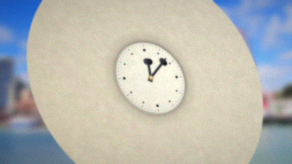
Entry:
12h08
